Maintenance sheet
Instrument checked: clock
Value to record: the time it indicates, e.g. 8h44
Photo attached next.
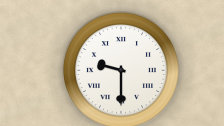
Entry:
9h30
